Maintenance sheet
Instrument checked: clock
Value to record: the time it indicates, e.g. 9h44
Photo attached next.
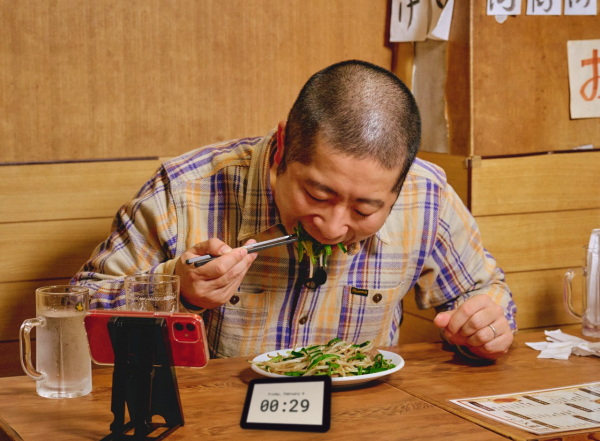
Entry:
0h29
